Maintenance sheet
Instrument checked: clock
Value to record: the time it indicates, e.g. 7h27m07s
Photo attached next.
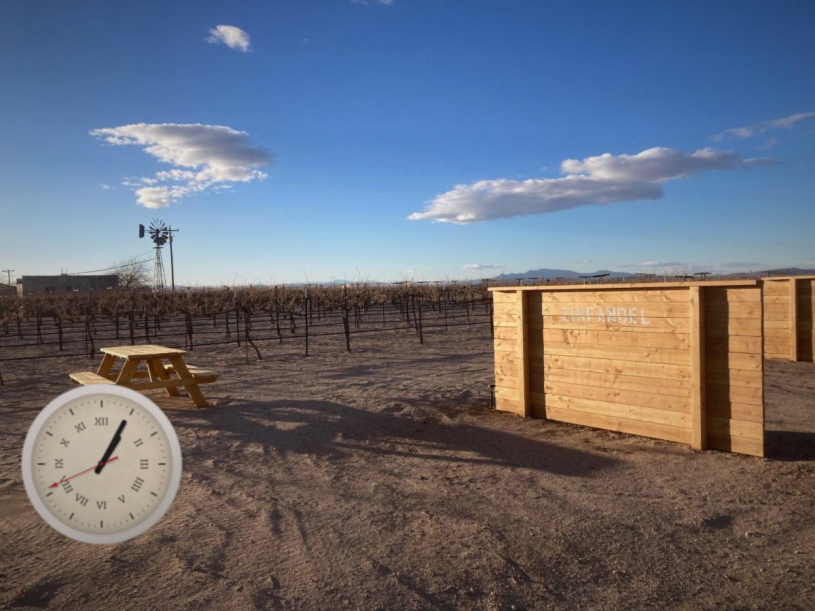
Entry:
1h04m41s
